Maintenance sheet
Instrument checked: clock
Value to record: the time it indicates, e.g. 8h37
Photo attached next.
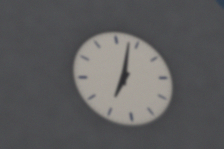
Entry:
7h03
